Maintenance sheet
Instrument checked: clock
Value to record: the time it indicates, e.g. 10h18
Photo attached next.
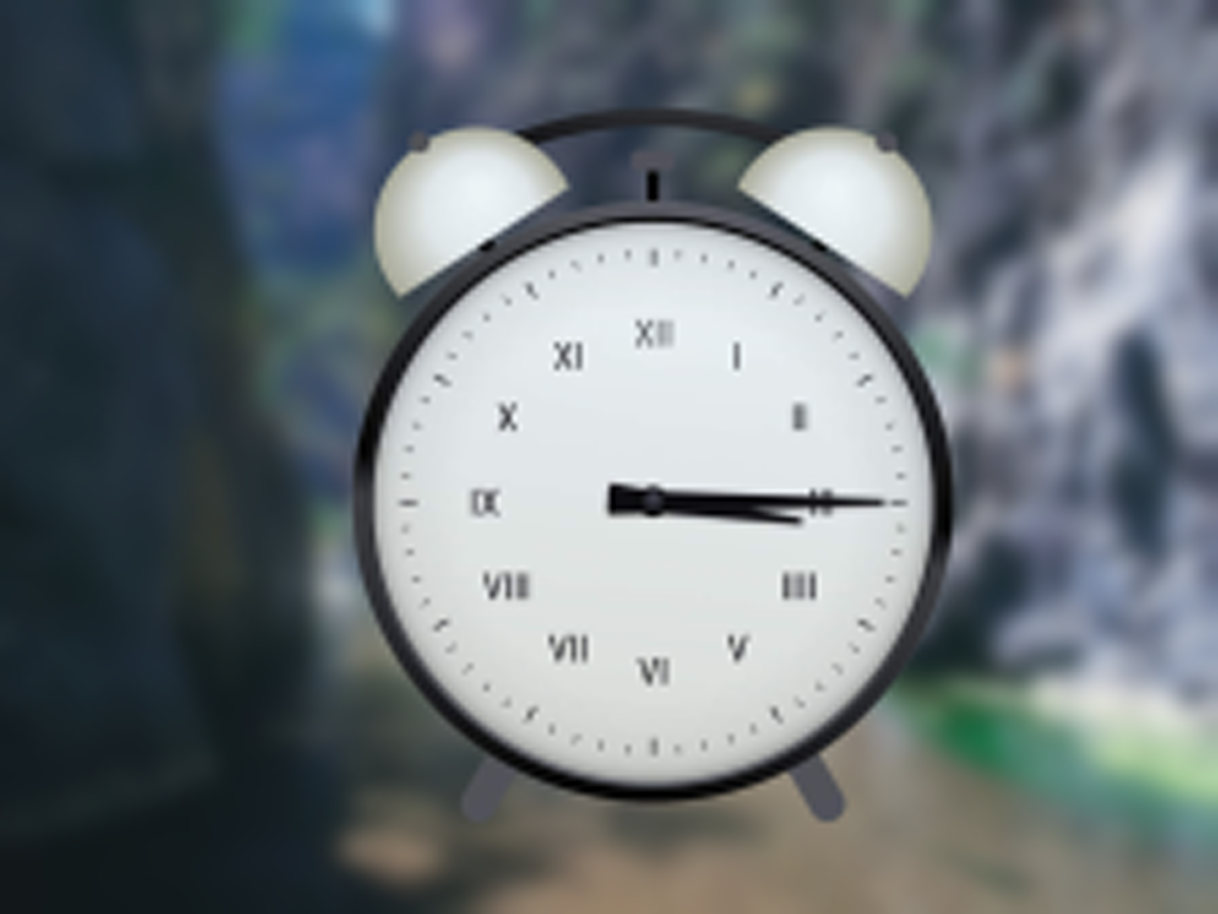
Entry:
3h15
